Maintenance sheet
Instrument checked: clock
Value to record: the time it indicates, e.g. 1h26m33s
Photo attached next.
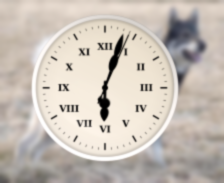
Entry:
6h03m04s
